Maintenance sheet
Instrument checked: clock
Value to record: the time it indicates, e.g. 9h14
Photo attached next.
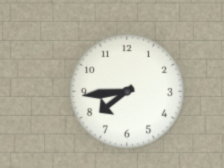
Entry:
7h44
